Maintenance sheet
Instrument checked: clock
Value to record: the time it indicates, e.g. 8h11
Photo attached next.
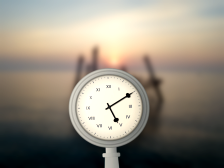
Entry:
5h10
